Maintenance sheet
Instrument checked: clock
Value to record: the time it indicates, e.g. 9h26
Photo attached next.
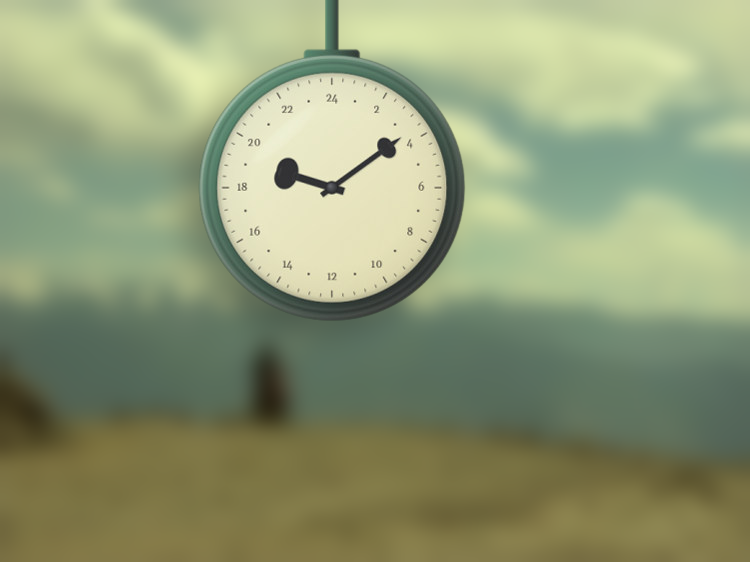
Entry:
19h09
